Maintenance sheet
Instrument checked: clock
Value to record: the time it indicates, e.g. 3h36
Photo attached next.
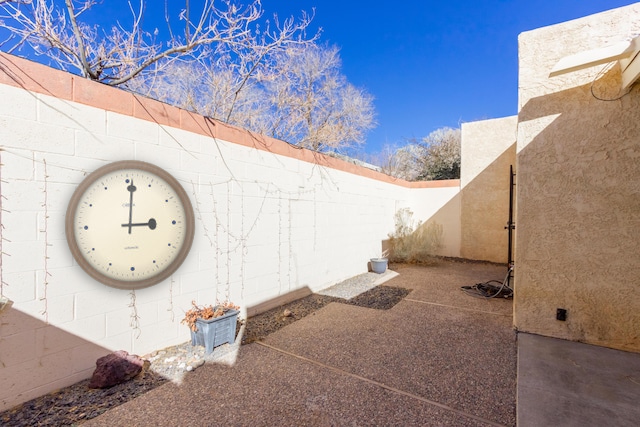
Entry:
3h01
